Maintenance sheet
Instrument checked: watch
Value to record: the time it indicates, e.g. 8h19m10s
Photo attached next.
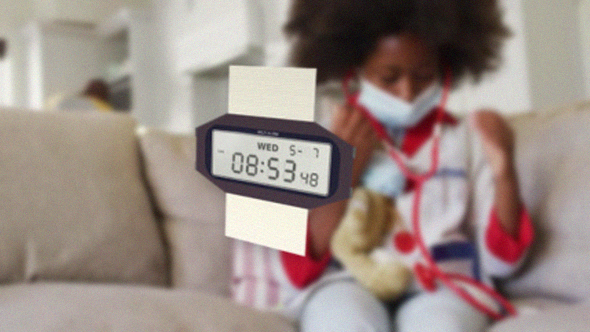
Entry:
8h53m48s
